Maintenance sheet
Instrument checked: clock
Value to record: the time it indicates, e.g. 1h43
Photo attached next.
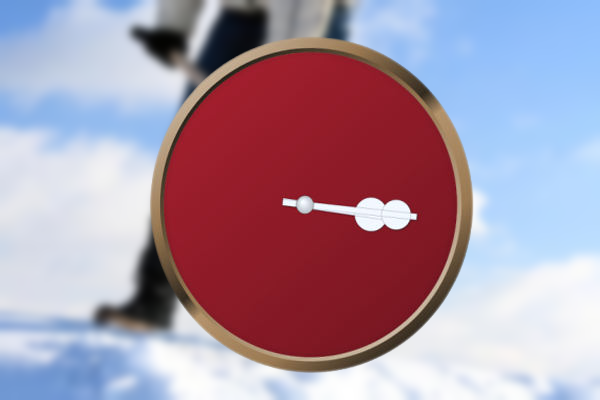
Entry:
3h16
